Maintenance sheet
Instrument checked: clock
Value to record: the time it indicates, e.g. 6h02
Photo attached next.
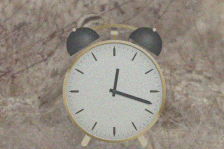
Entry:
12h18
